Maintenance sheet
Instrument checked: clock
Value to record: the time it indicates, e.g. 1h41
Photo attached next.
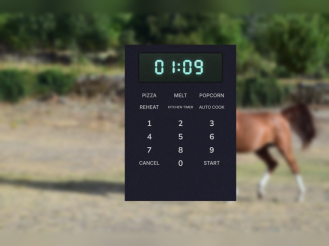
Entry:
1h09
